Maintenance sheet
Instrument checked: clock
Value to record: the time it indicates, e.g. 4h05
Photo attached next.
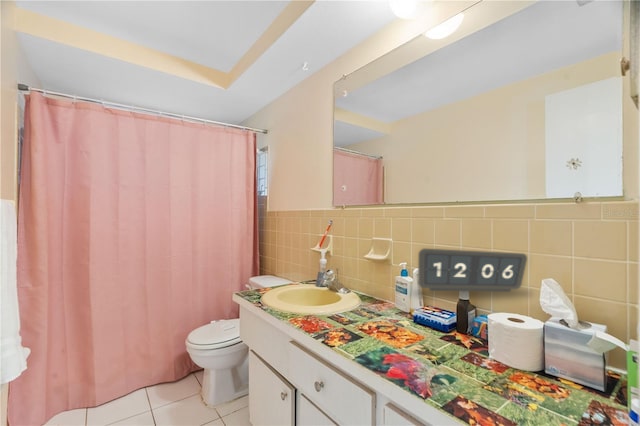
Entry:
12h06
